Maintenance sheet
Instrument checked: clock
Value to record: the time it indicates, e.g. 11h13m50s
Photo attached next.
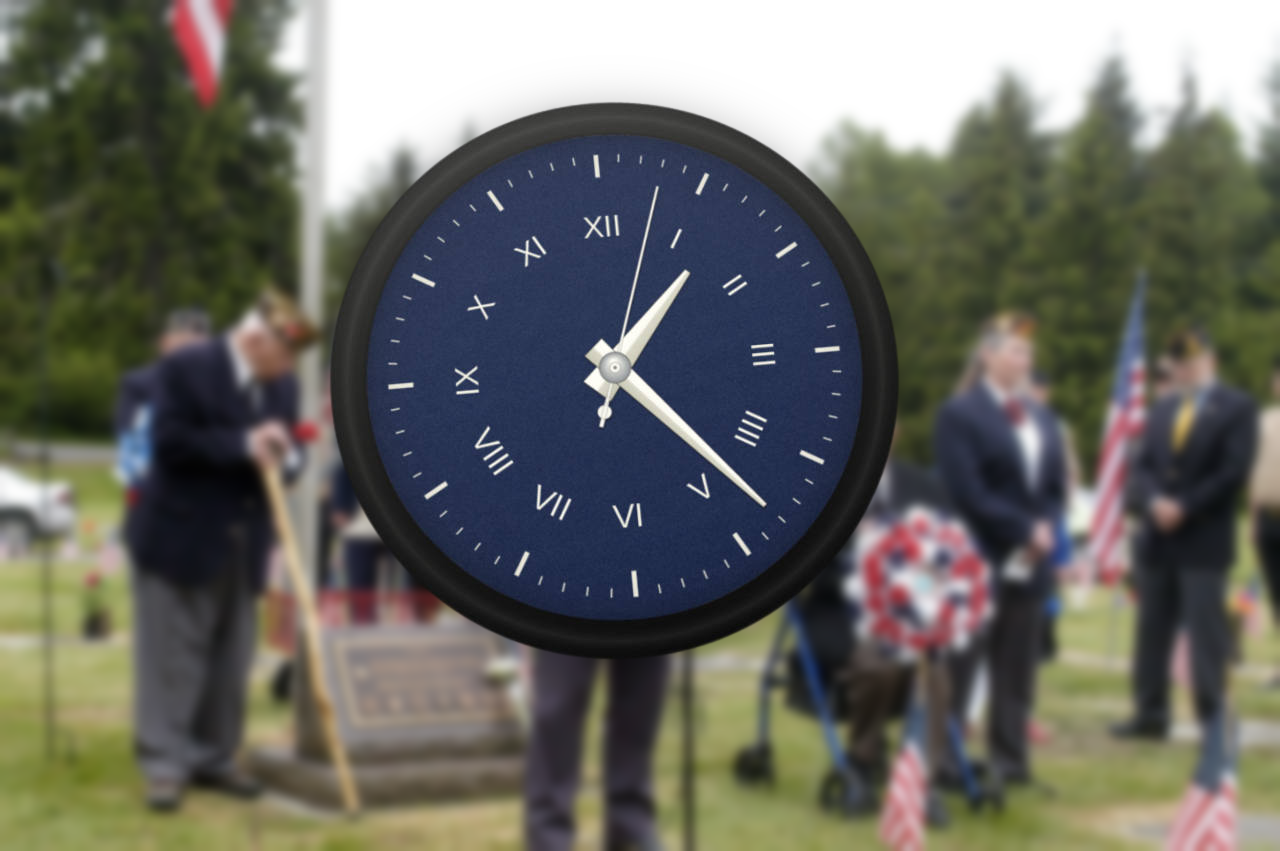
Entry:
1h23m03s
